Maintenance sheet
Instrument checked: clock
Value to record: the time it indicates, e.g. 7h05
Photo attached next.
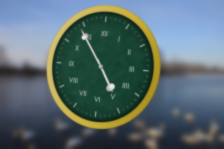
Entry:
4h54
